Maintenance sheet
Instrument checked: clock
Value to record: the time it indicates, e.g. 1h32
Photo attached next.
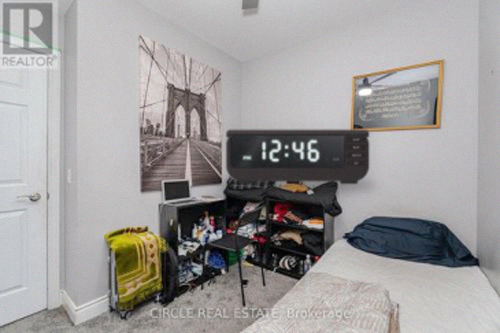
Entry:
12h46
